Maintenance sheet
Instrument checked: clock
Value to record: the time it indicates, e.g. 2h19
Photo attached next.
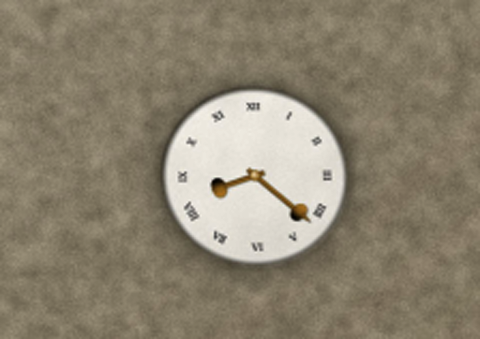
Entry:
8h22
